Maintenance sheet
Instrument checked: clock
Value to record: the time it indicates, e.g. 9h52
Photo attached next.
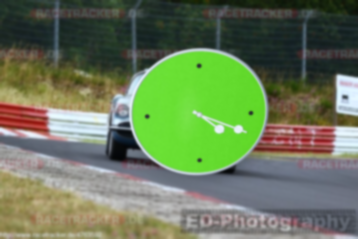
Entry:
4h19
